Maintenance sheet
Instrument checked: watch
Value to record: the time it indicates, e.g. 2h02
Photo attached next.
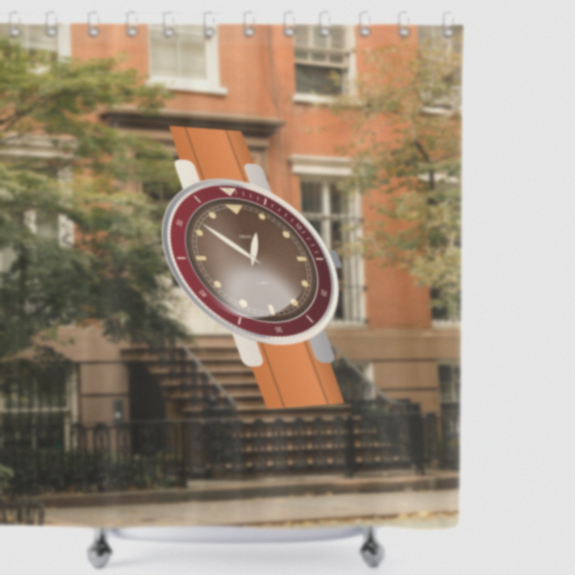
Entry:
12h52
